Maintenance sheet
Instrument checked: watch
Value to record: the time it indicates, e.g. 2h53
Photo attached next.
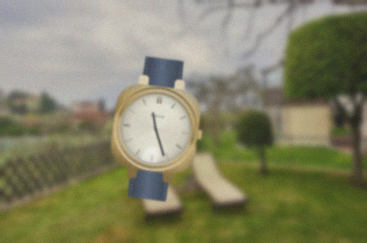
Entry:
11h26
